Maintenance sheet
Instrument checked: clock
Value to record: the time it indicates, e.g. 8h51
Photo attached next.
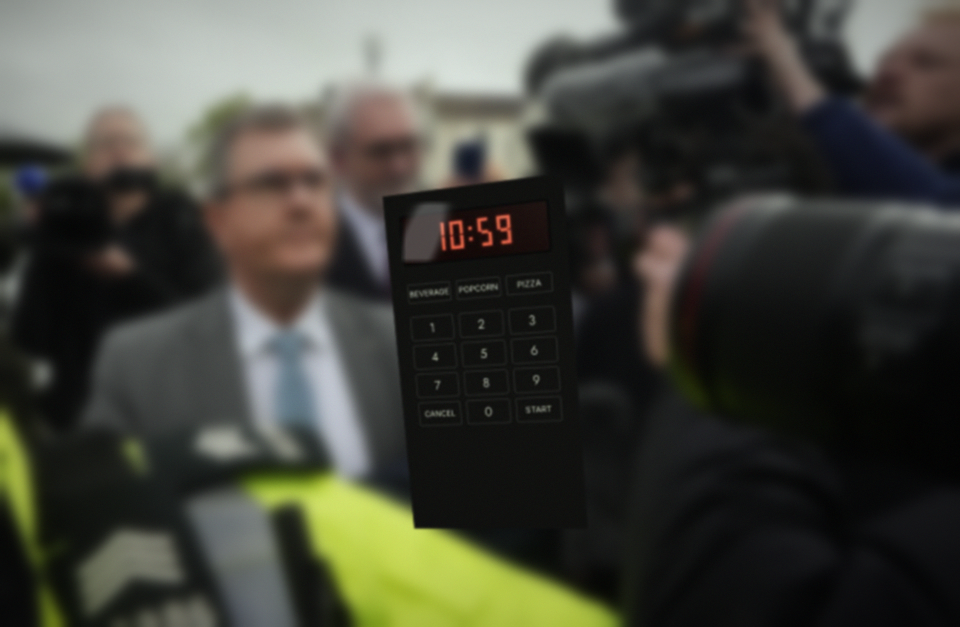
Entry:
10h59
